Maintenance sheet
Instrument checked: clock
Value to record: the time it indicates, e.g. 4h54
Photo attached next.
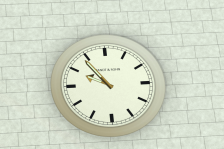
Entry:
9h54
